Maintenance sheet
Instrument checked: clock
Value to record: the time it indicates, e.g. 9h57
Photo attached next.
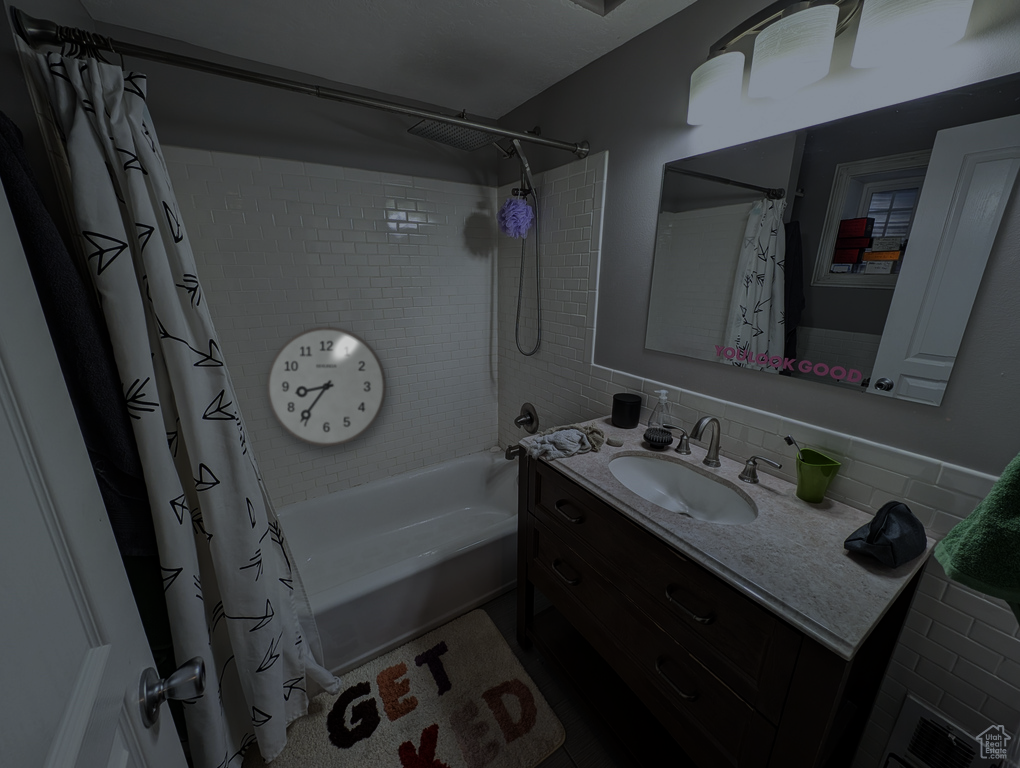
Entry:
8h36
